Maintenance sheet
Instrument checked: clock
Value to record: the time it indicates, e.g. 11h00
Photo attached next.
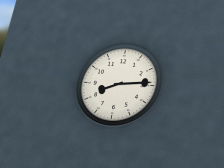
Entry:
8h14
